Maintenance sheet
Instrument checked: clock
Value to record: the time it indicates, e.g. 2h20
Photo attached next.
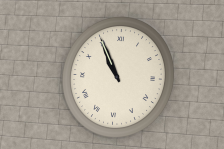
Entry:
10h55
